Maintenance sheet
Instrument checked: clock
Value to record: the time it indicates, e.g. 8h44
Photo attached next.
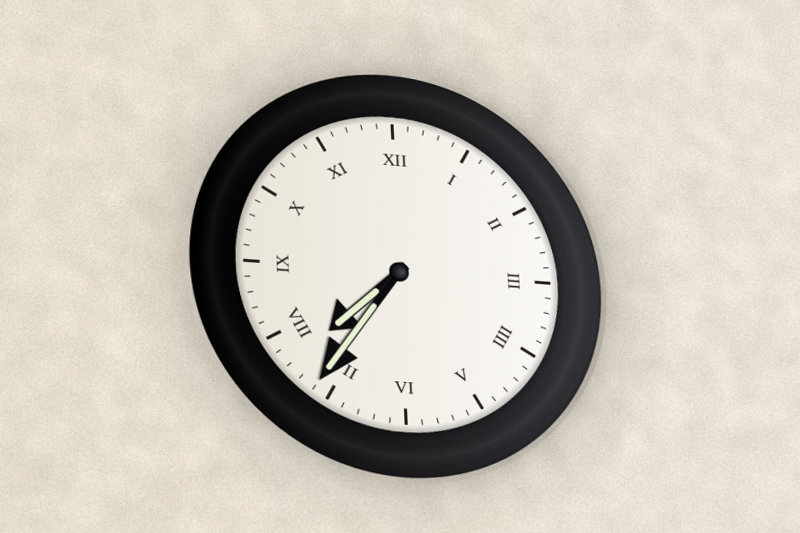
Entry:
7h36
